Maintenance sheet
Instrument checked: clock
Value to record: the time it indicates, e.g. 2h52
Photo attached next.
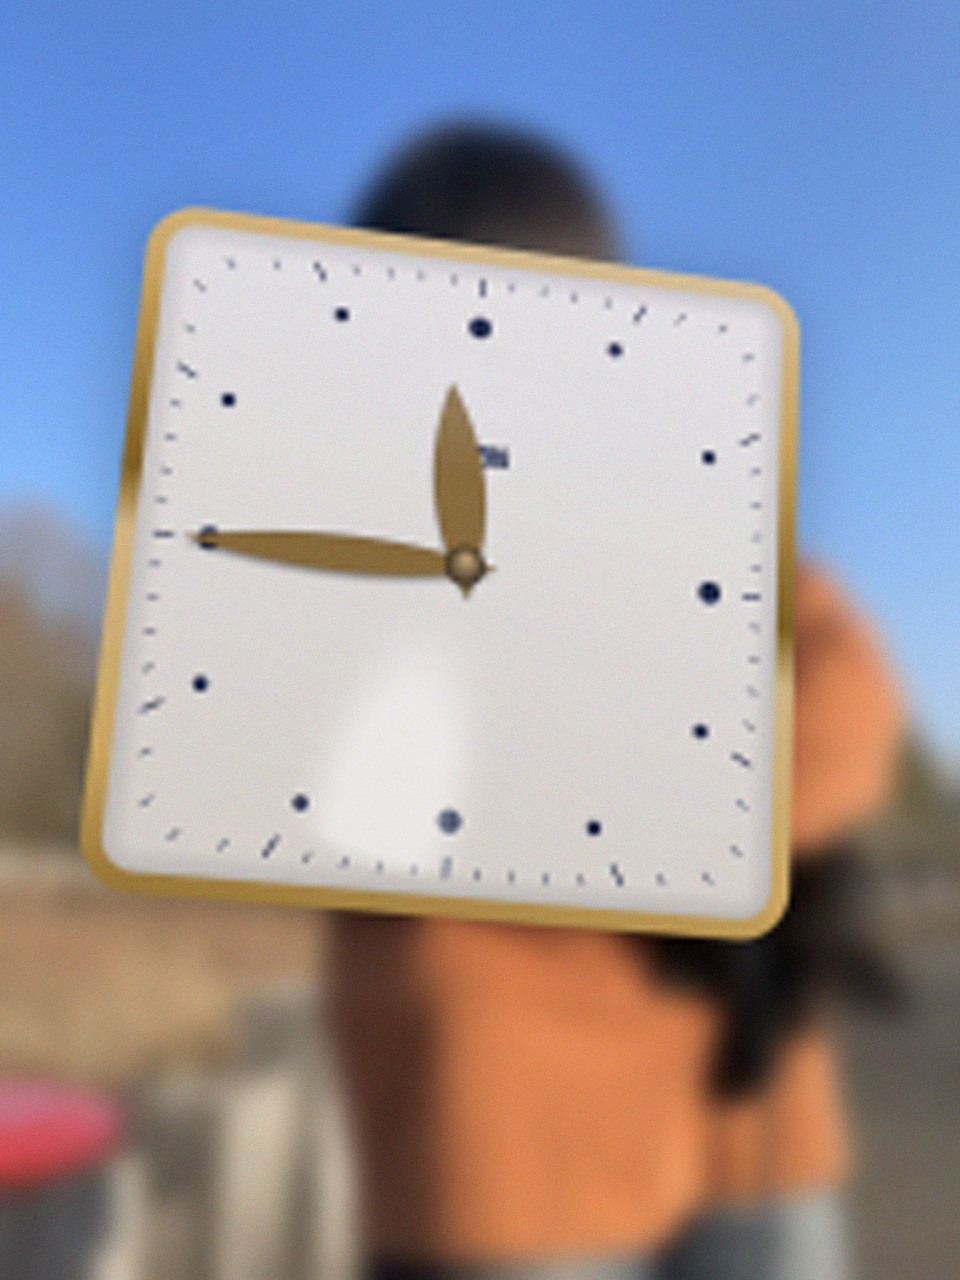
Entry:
11h45
